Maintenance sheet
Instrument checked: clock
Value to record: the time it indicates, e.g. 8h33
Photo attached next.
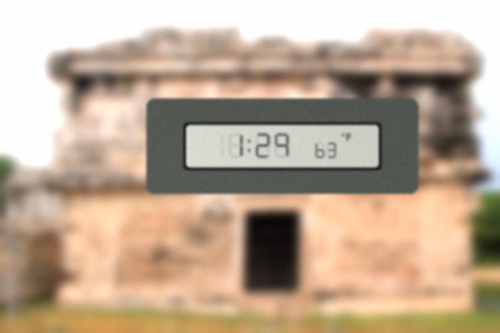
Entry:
1h29
